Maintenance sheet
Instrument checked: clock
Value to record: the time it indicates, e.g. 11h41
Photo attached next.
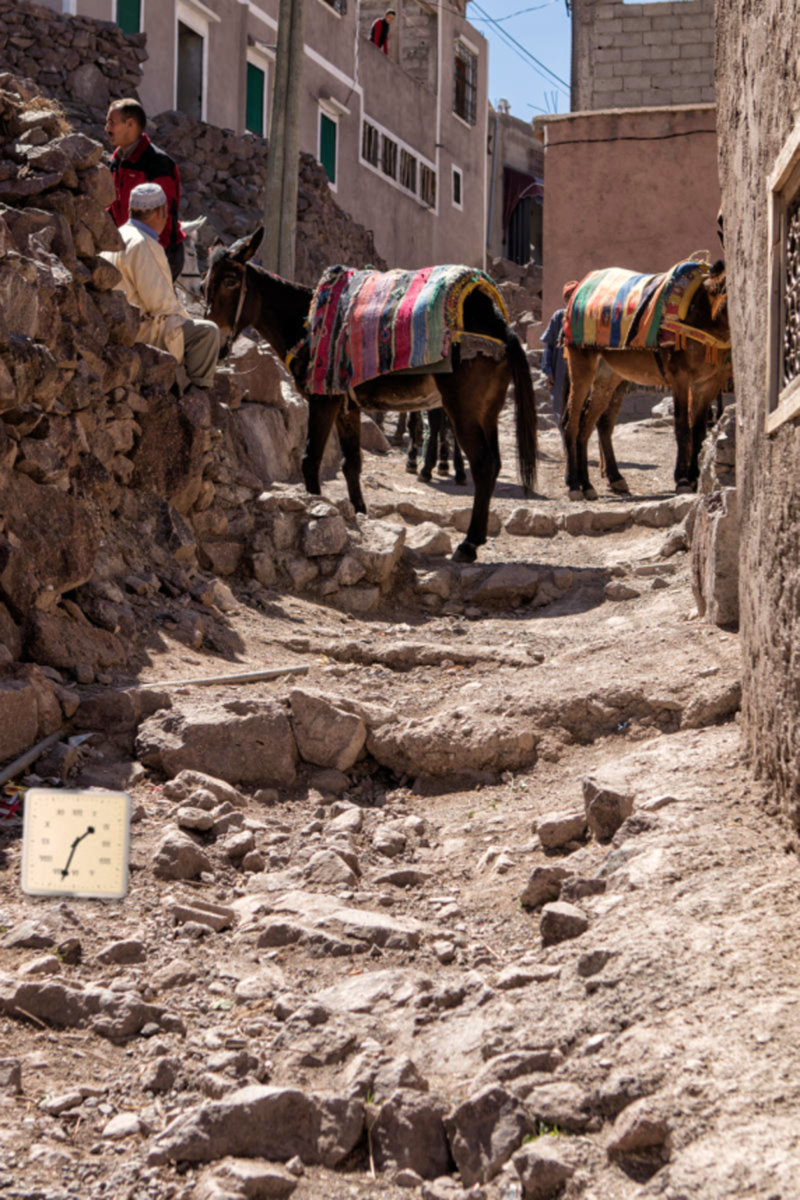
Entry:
1h33
